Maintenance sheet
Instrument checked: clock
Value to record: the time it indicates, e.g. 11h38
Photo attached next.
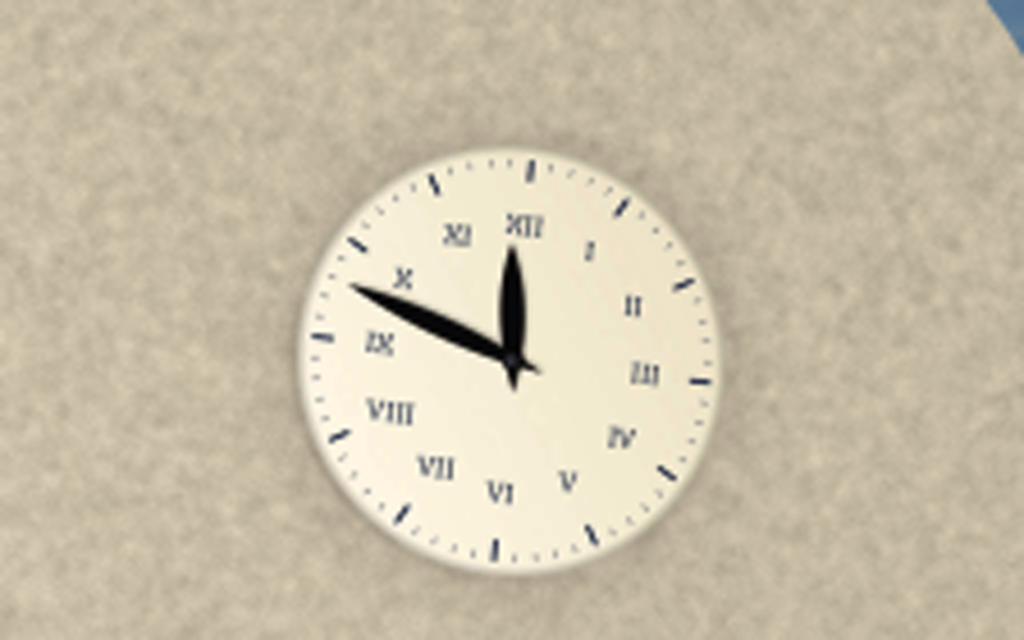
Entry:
11h48
